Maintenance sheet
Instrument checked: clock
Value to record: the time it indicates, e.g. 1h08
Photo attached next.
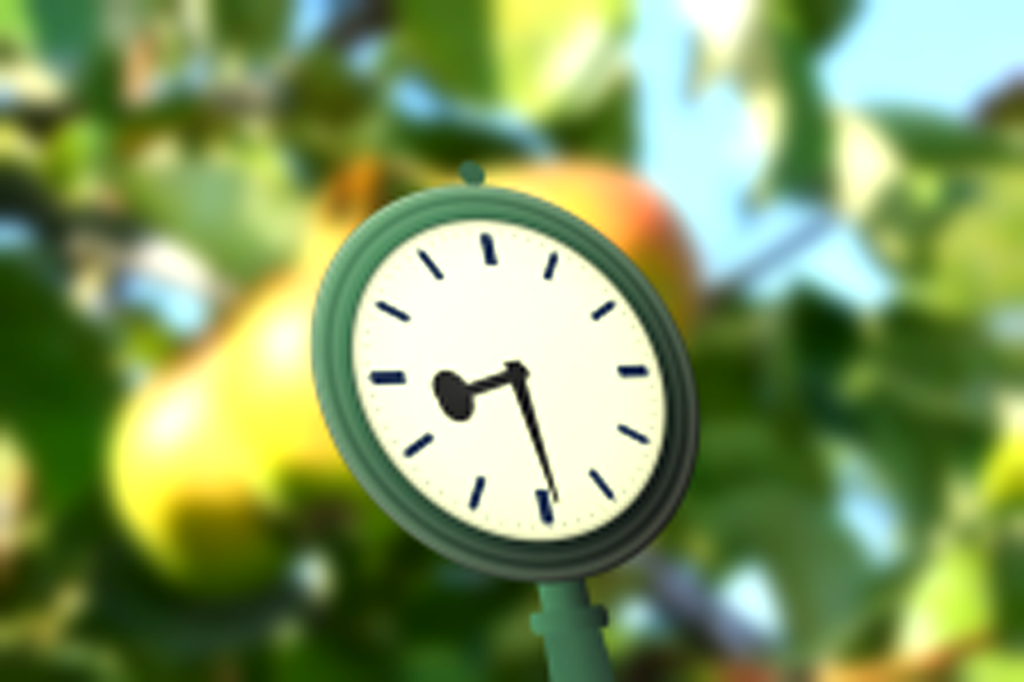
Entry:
8h29
